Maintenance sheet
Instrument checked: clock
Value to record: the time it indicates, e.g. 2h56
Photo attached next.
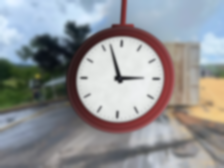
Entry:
2h57
